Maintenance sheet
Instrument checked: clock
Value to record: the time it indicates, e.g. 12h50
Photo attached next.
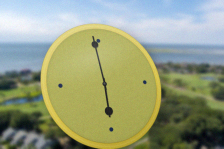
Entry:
5h59
